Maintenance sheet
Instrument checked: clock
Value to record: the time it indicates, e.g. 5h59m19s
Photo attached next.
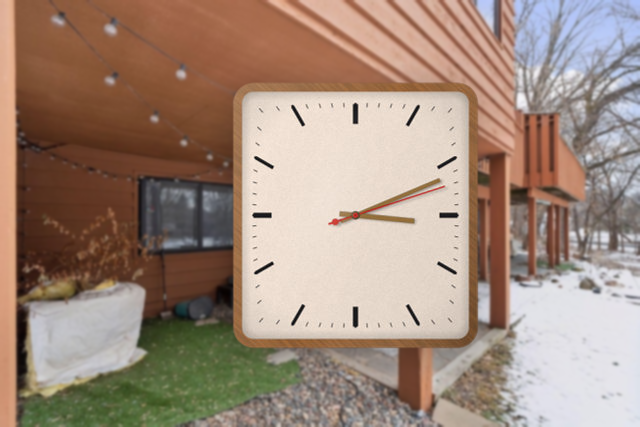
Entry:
3h11m12s
